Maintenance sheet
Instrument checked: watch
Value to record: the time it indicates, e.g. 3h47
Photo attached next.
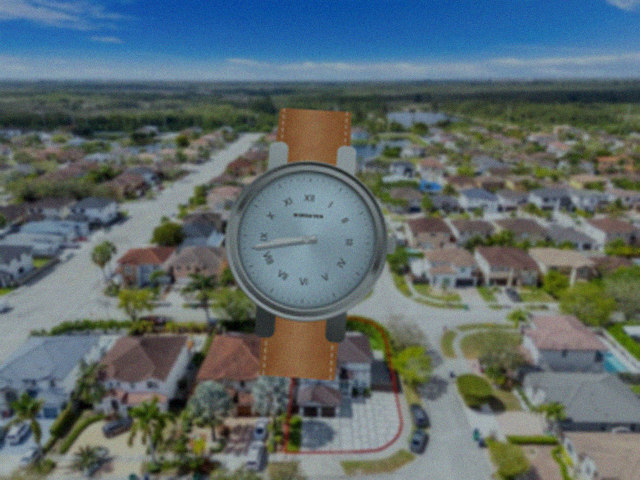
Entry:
8h43
